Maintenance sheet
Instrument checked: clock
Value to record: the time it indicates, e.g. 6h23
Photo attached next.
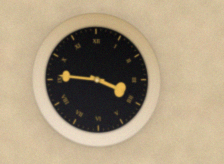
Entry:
3h46
